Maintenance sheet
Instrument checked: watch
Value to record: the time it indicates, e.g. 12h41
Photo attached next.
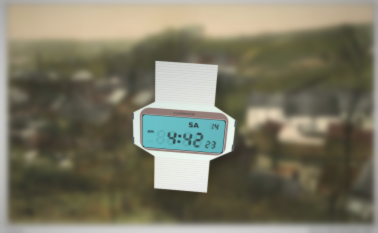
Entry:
4h42
